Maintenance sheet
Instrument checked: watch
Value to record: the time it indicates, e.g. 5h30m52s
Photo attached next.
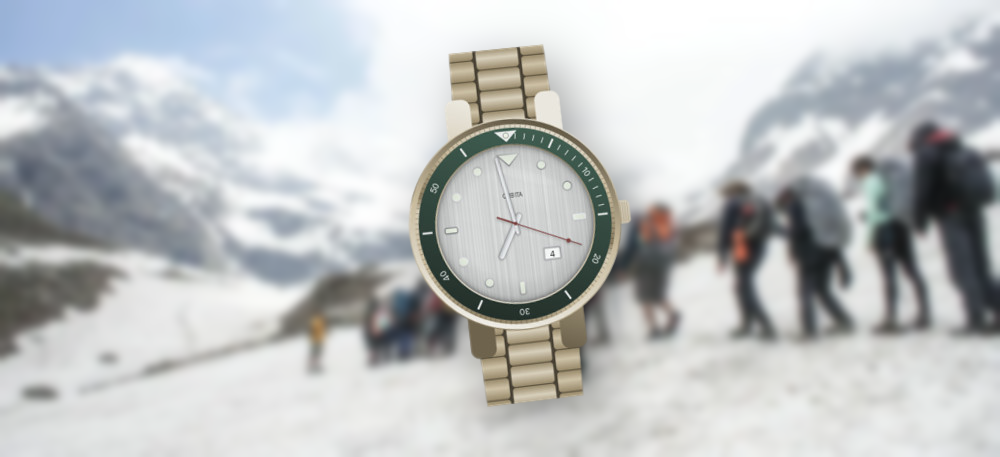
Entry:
6h58m19s
